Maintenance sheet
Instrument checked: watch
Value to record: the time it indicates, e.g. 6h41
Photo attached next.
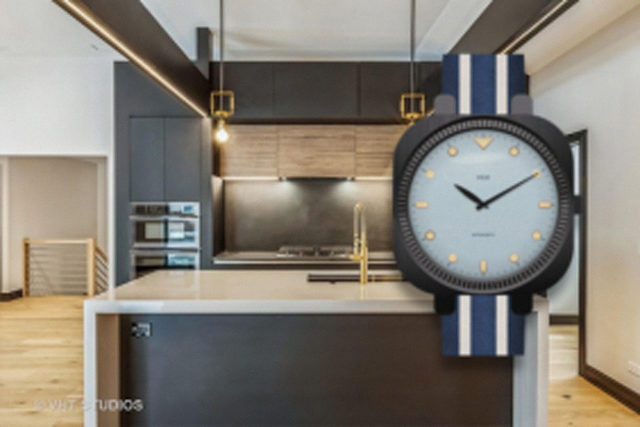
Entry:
10h10
